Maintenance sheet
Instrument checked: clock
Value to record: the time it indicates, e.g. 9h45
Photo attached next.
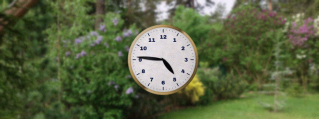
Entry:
4h46
